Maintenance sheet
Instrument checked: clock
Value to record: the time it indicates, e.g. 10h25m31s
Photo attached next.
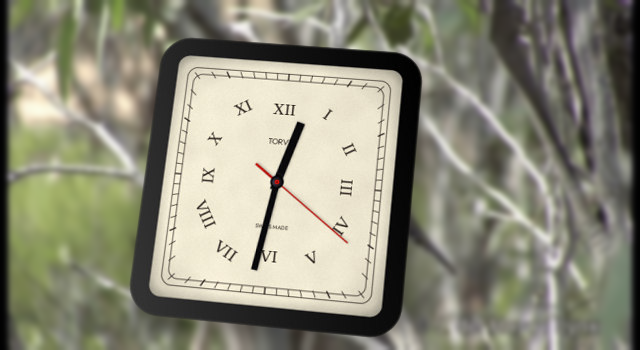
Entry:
12h31m21s
